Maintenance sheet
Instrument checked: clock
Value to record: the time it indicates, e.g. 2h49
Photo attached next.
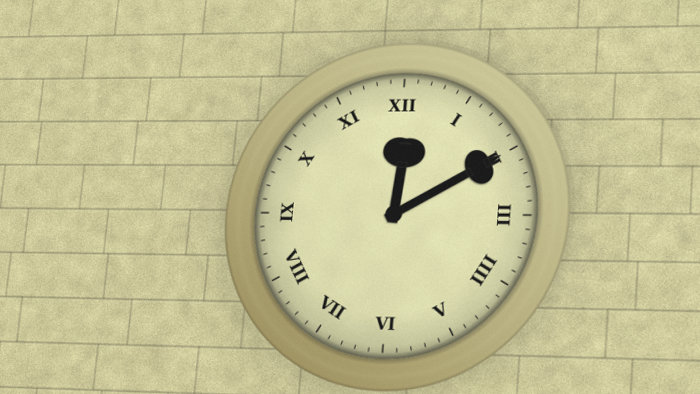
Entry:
12h10
